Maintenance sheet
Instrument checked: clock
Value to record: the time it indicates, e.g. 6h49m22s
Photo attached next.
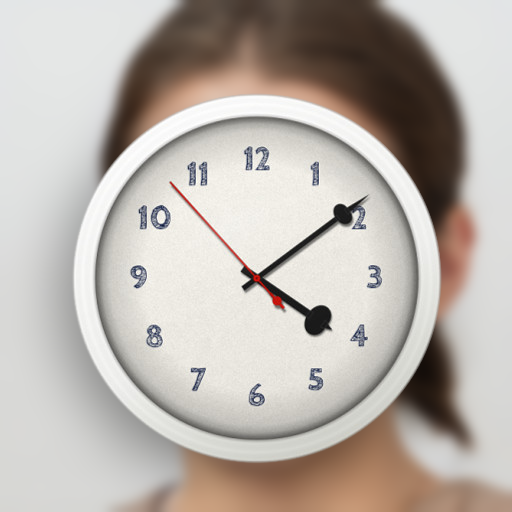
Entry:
4h08m53s
